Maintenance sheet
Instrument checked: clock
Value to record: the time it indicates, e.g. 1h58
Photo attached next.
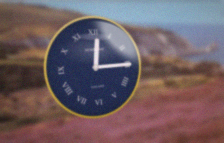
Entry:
12h15
